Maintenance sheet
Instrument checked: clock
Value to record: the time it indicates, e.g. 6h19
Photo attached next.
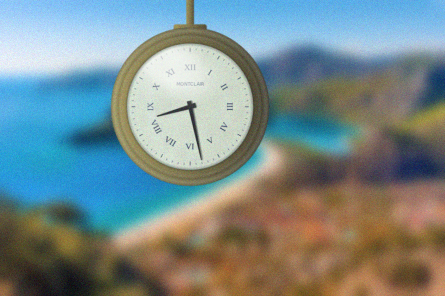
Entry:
8h28
